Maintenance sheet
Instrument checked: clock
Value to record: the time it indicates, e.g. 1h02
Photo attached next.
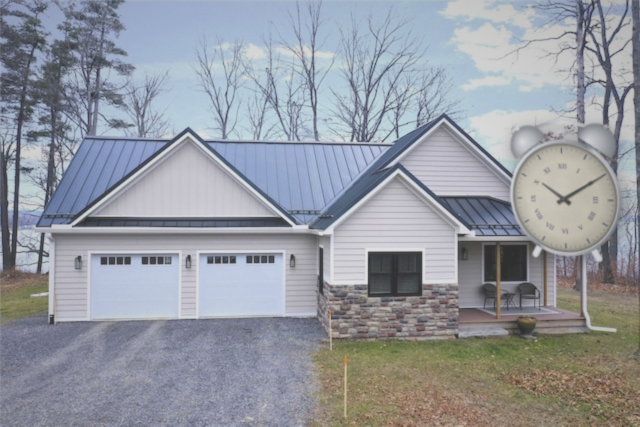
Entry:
10h10
